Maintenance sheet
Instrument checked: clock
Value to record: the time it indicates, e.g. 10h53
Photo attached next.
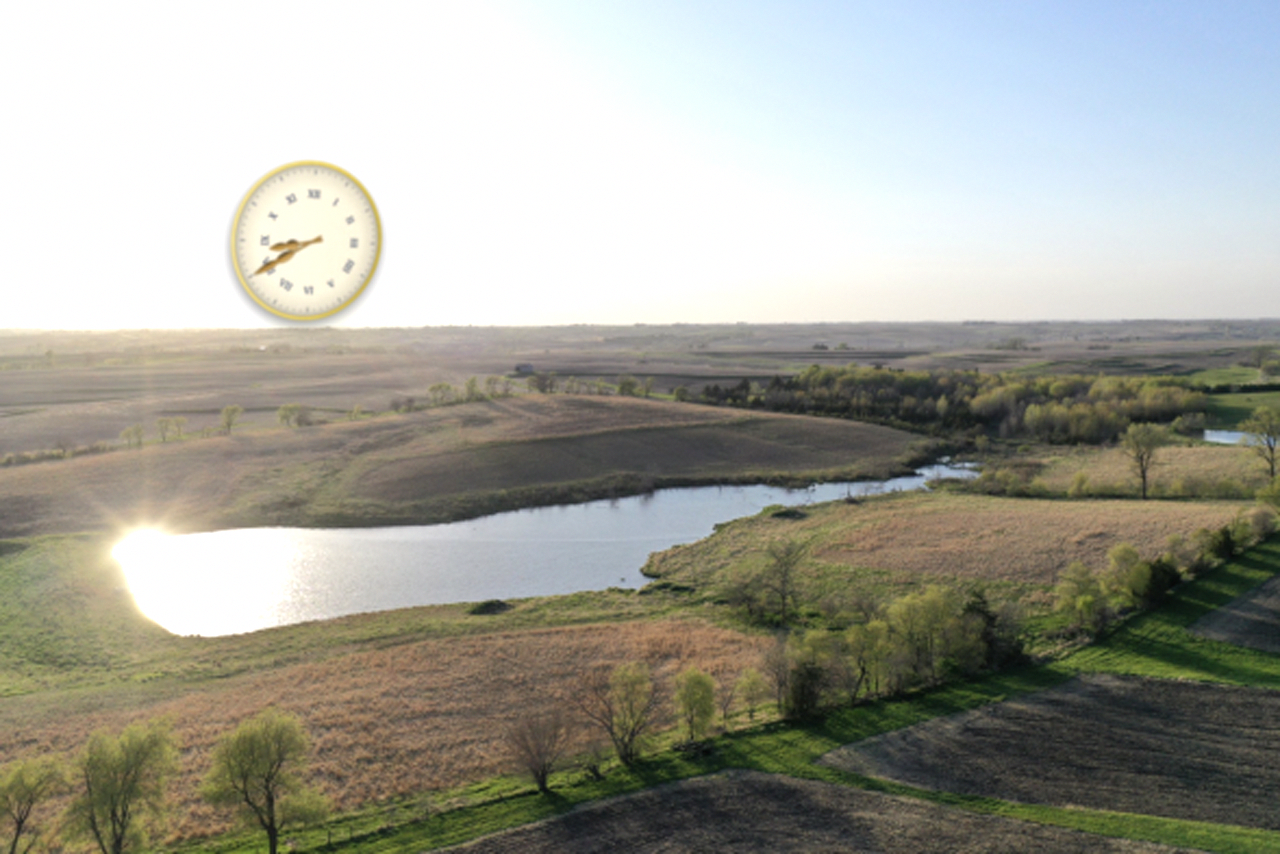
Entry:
8h40
